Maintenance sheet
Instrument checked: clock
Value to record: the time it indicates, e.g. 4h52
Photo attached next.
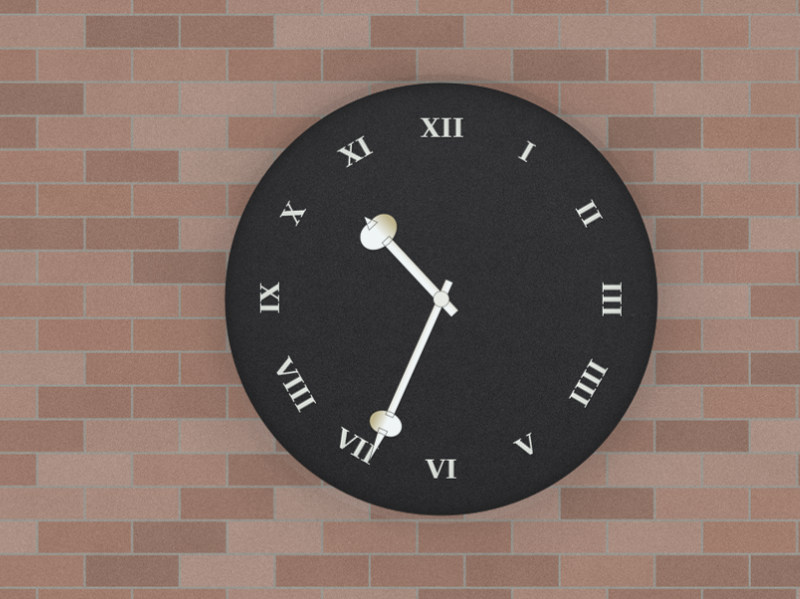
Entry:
10h34
